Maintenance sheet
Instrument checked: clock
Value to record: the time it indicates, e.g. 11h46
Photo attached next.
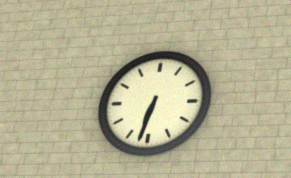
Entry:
6h32
